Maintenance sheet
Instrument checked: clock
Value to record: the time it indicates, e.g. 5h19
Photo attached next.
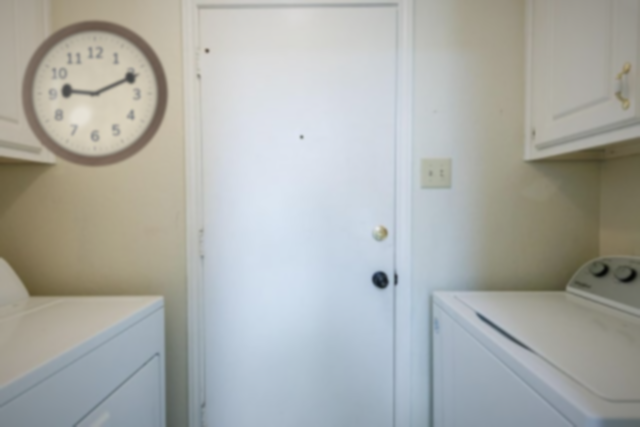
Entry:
9h11
